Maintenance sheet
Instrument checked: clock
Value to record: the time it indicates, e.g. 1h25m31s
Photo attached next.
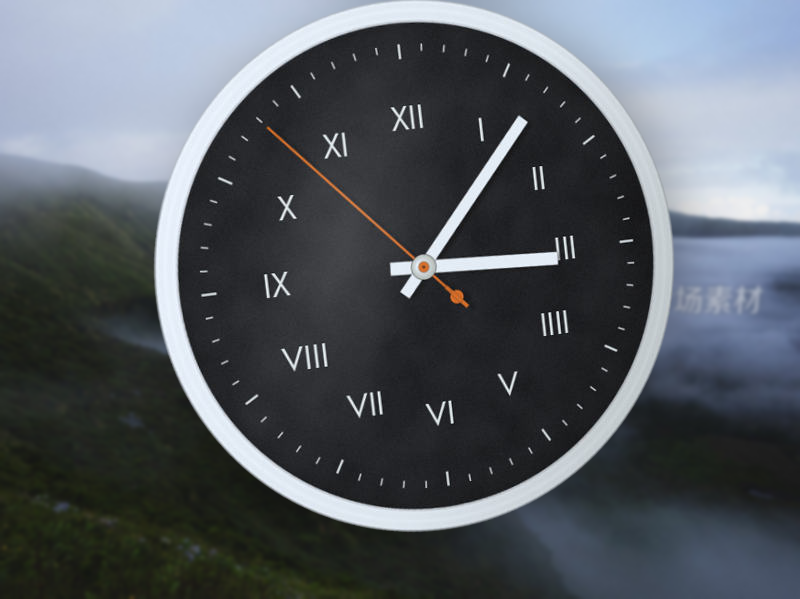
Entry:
3h06m53s
